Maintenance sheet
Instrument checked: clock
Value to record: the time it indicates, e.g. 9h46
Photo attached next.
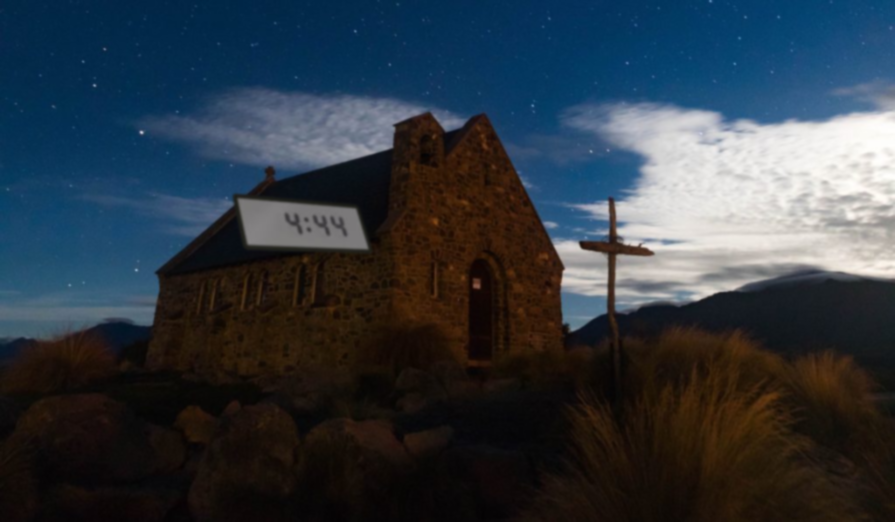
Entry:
4h44
